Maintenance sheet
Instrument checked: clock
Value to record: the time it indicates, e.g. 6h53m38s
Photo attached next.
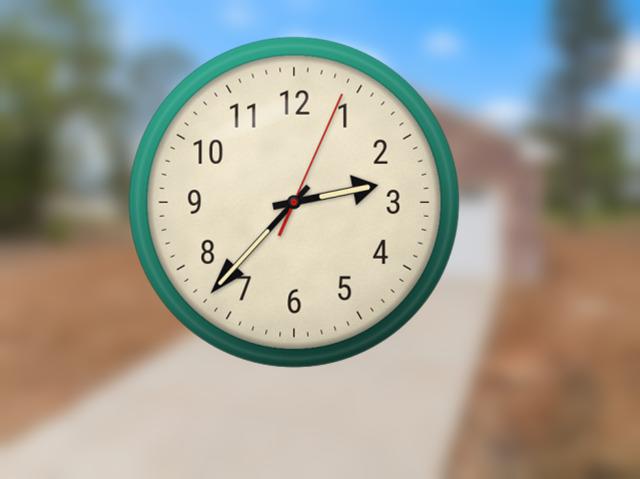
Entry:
2h37m04s
